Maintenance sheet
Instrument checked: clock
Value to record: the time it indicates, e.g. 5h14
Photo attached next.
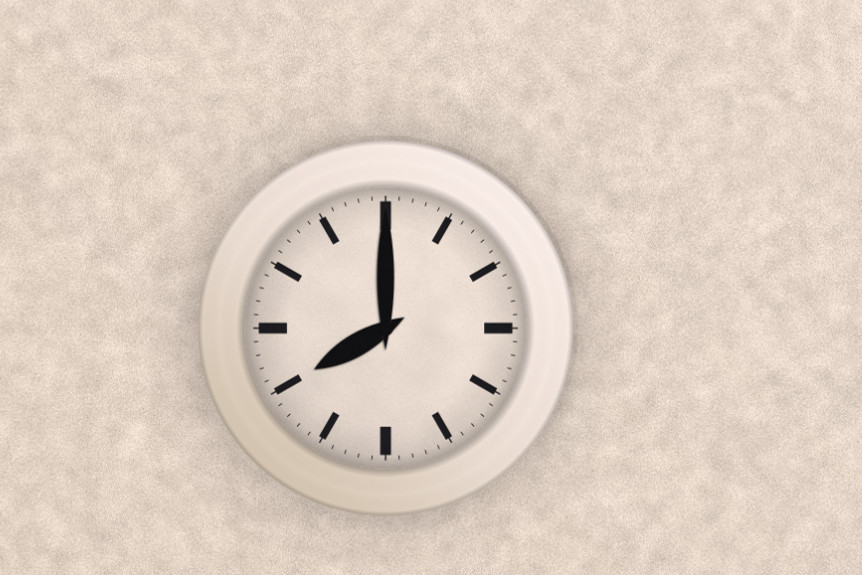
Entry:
8h00
